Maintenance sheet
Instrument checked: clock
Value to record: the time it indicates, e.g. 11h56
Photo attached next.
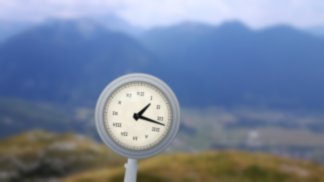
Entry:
1h17
